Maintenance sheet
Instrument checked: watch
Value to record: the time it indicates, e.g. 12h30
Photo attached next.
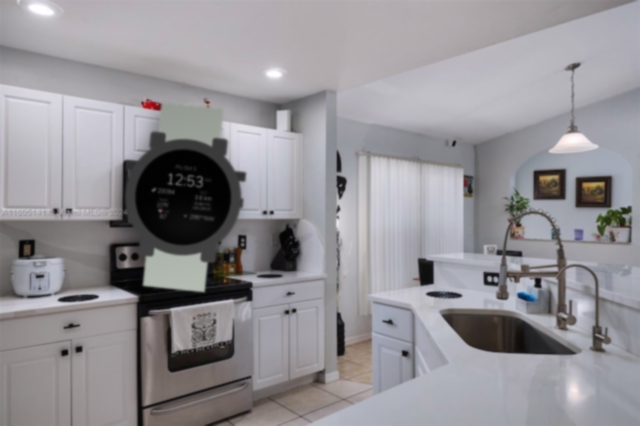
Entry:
12h53
